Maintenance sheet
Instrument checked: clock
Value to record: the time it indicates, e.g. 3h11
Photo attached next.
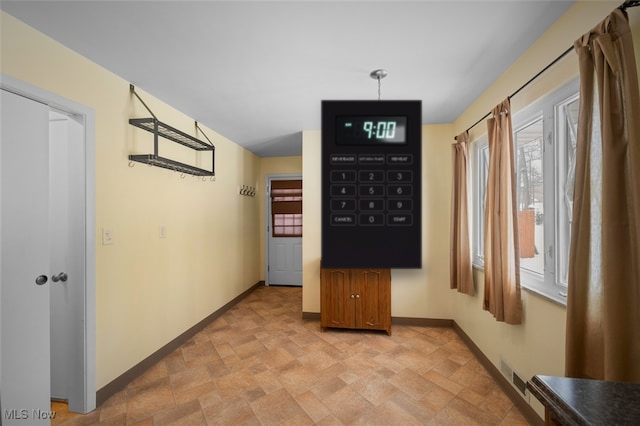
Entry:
9h00
